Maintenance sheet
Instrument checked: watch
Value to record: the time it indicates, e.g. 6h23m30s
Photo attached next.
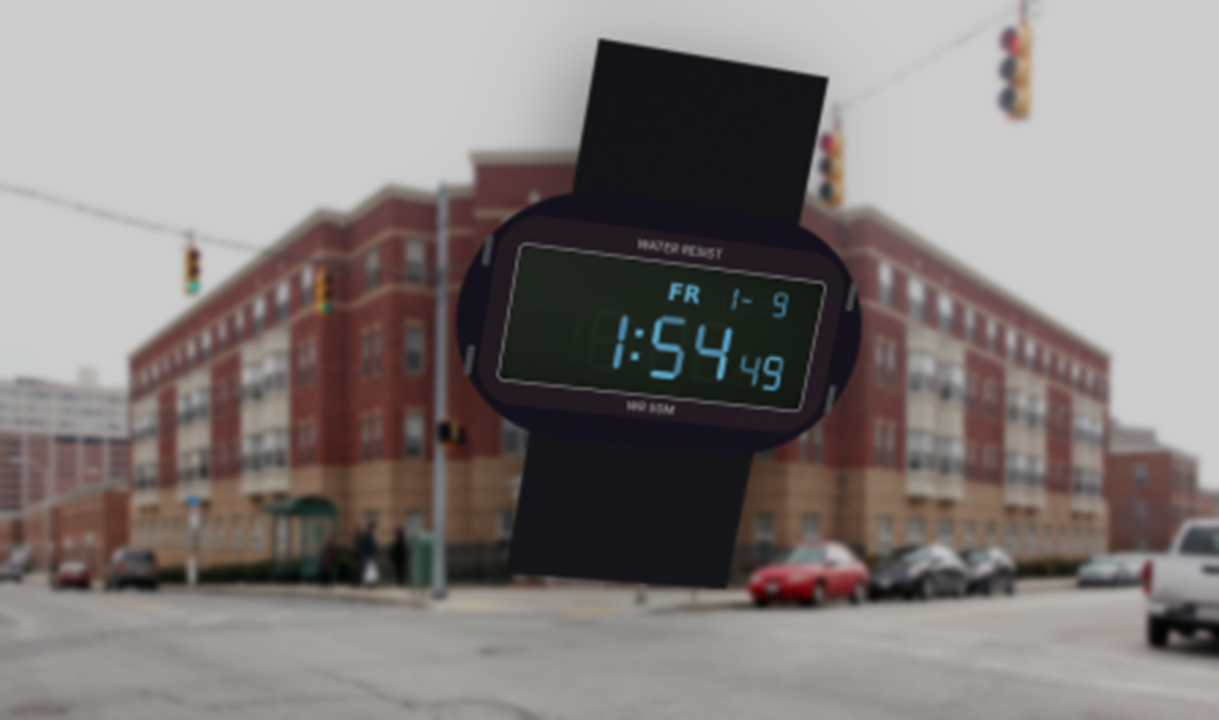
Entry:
1h54m49s
